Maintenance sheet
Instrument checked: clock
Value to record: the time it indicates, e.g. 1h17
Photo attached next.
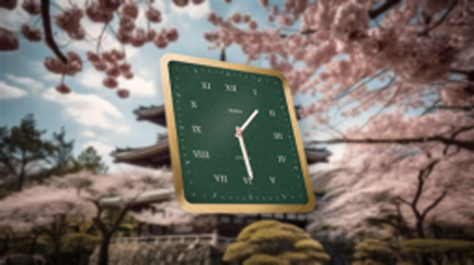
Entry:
1h29
